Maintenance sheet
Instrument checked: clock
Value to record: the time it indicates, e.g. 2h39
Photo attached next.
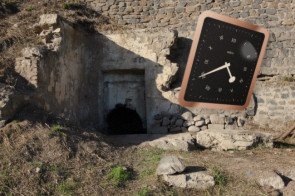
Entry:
4h40
